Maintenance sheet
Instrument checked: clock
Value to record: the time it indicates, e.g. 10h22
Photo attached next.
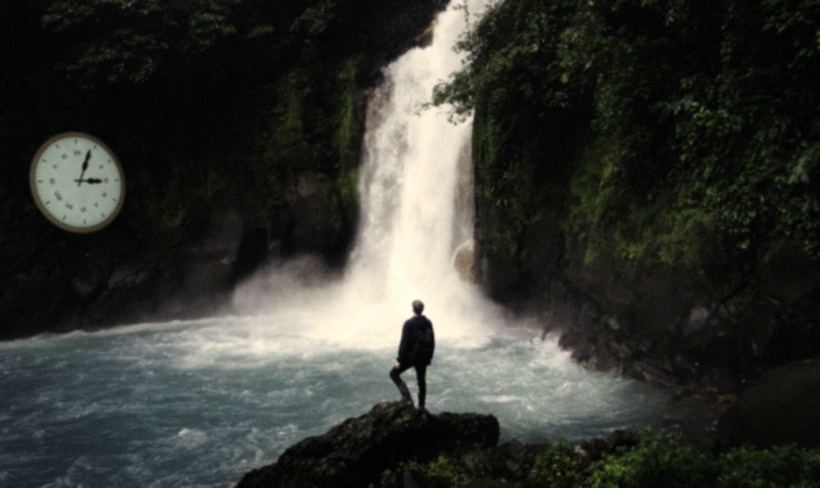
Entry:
3h04
